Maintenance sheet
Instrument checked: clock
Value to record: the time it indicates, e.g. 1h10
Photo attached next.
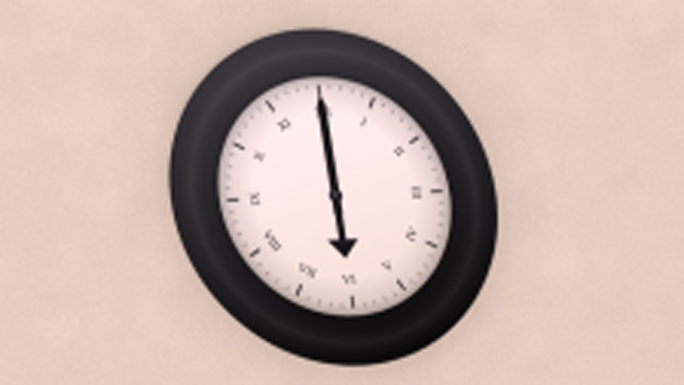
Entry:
6h00
